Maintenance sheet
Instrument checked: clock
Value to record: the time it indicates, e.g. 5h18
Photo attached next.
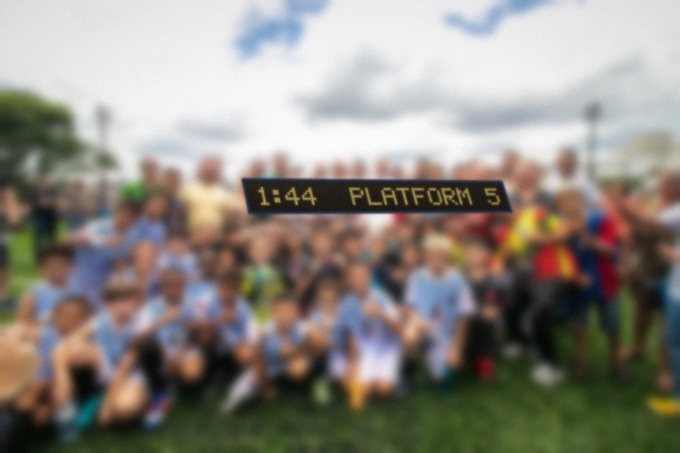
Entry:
1h44
